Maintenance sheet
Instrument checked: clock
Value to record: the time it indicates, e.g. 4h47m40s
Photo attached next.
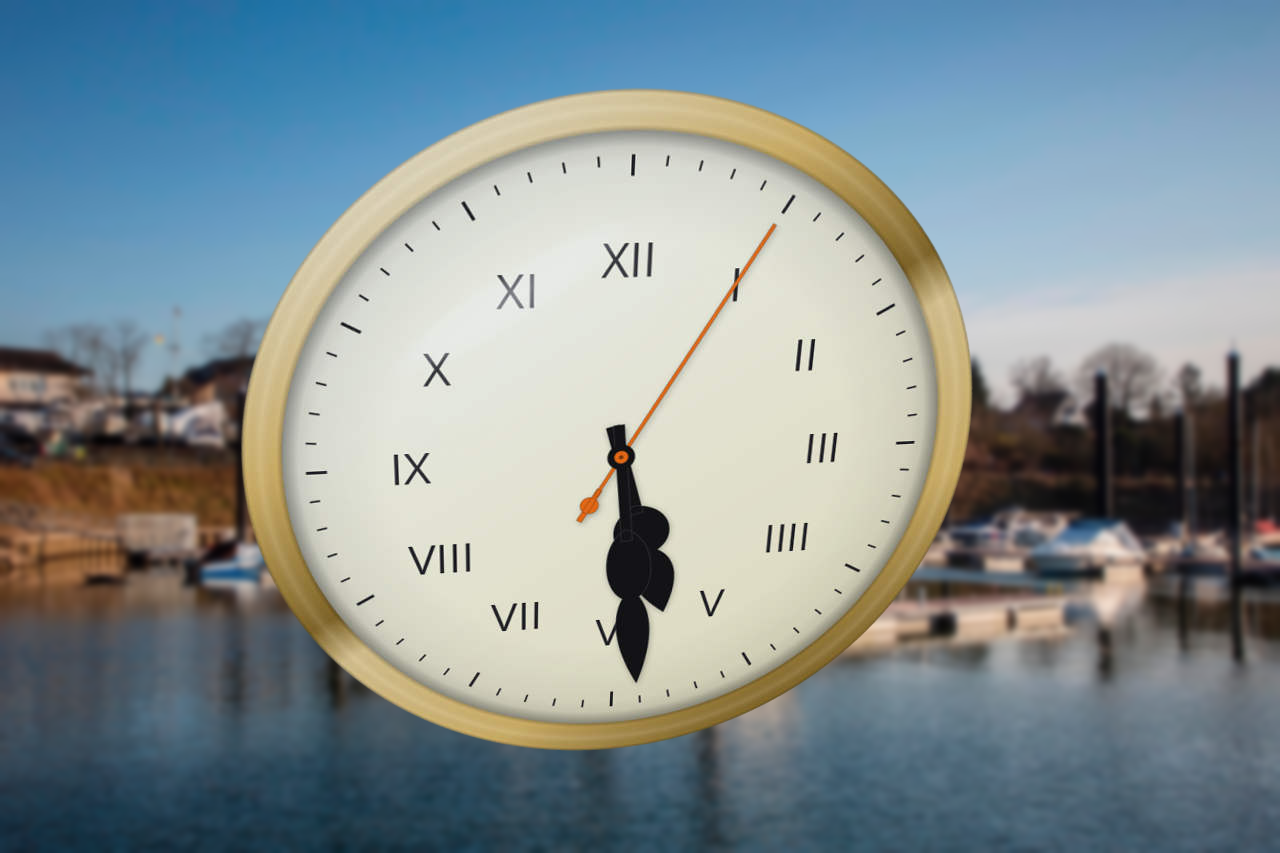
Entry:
5h29m05s
